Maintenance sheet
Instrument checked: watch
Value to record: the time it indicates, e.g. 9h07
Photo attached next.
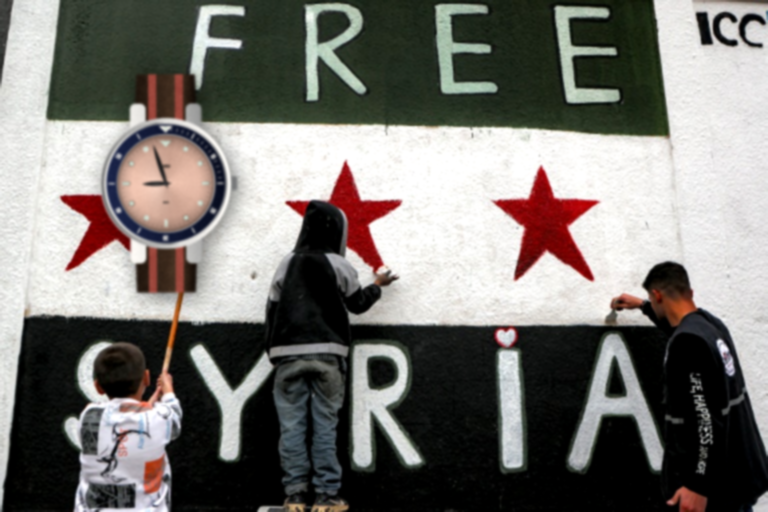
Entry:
8h57
